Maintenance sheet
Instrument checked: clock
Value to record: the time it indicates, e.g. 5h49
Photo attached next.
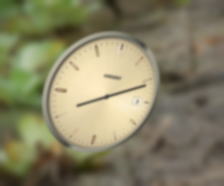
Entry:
8h11
